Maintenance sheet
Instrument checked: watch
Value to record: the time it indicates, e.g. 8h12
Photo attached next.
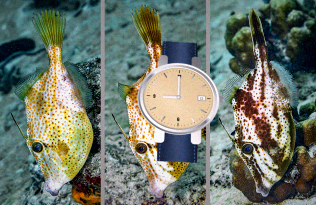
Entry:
9h00
